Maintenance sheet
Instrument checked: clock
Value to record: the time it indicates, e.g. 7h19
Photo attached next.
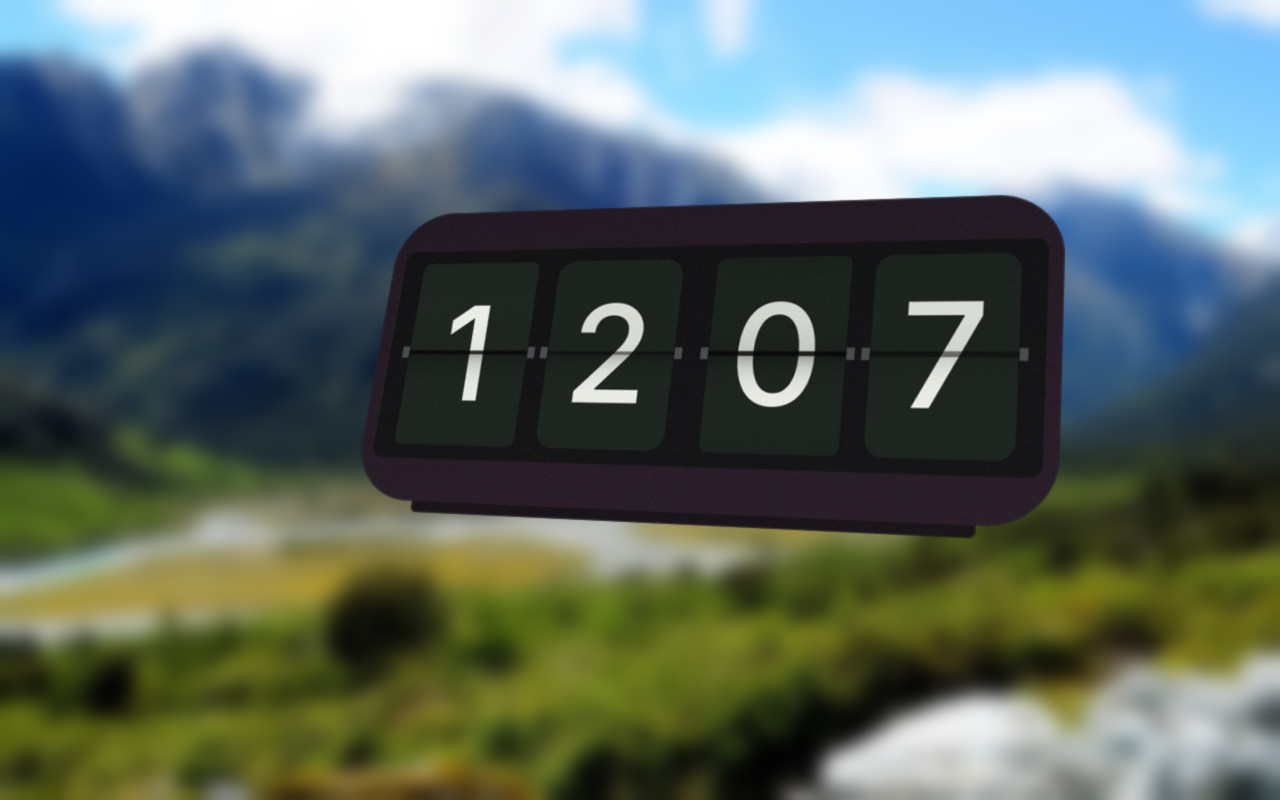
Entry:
12h07
